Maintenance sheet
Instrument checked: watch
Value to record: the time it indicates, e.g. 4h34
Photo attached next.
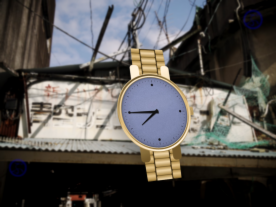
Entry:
7h45
